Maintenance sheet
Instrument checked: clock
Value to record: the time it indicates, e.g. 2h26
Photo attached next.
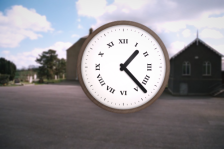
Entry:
1h23
